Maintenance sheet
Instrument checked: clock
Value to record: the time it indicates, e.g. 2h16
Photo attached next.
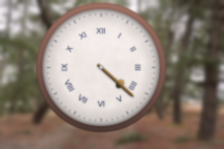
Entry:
4h22
